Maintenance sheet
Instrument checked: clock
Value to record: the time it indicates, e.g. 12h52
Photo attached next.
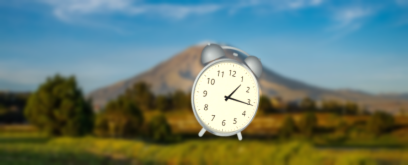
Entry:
1h16
